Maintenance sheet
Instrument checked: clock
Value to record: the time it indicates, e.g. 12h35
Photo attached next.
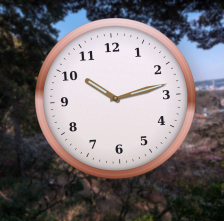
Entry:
10h13
